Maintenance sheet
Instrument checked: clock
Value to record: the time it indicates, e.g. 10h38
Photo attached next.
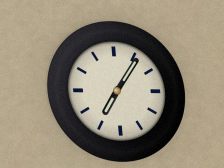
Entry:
7h06
